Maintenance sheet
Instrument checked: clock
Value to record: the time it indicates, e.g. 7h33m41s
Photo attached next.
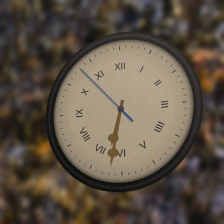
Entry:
6h31m53s
